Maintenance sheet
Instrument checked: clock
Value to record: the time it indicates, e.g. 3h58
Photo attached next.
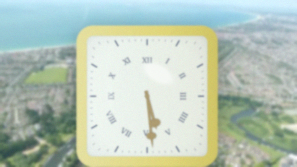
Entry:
5h29
